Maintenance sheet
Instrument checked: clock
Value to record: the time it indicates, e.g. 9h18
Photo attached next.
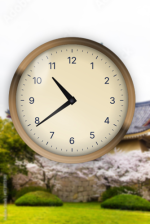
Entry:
10h39
